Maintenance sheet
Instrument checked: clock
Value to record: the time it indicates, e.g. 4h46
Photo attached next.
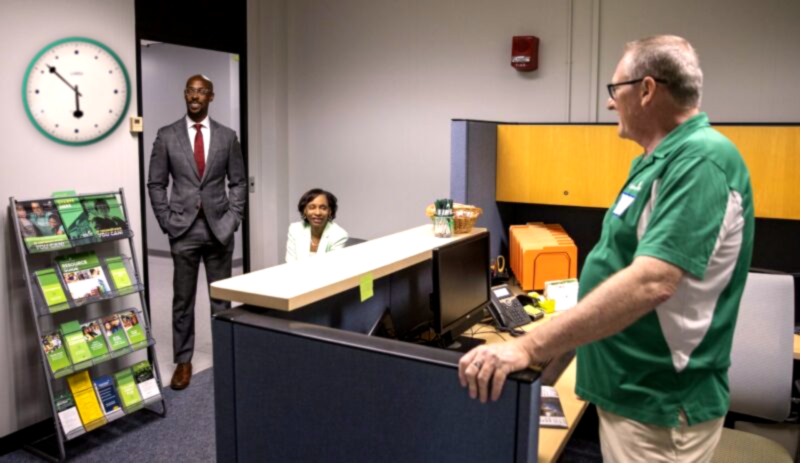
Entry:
5h52
